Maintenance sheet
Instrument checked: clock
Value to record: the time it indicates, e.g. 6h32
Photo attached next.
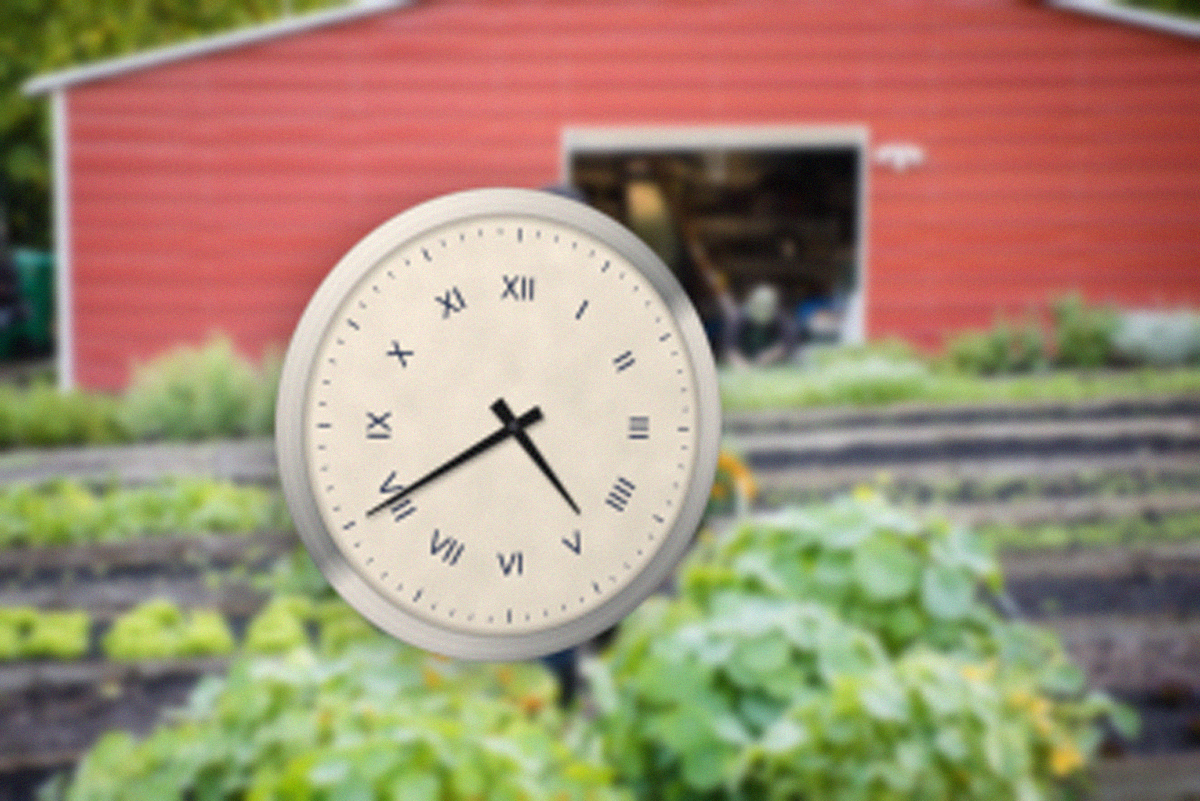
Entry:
4h40
